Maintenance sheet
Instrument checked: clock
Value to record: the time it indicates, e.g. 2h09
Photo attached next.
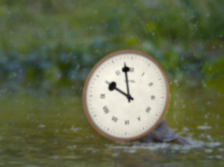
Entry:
9h58
